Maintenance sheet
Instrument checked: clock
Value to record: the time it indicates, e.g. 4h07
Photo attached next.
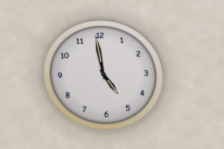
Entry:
4h59
